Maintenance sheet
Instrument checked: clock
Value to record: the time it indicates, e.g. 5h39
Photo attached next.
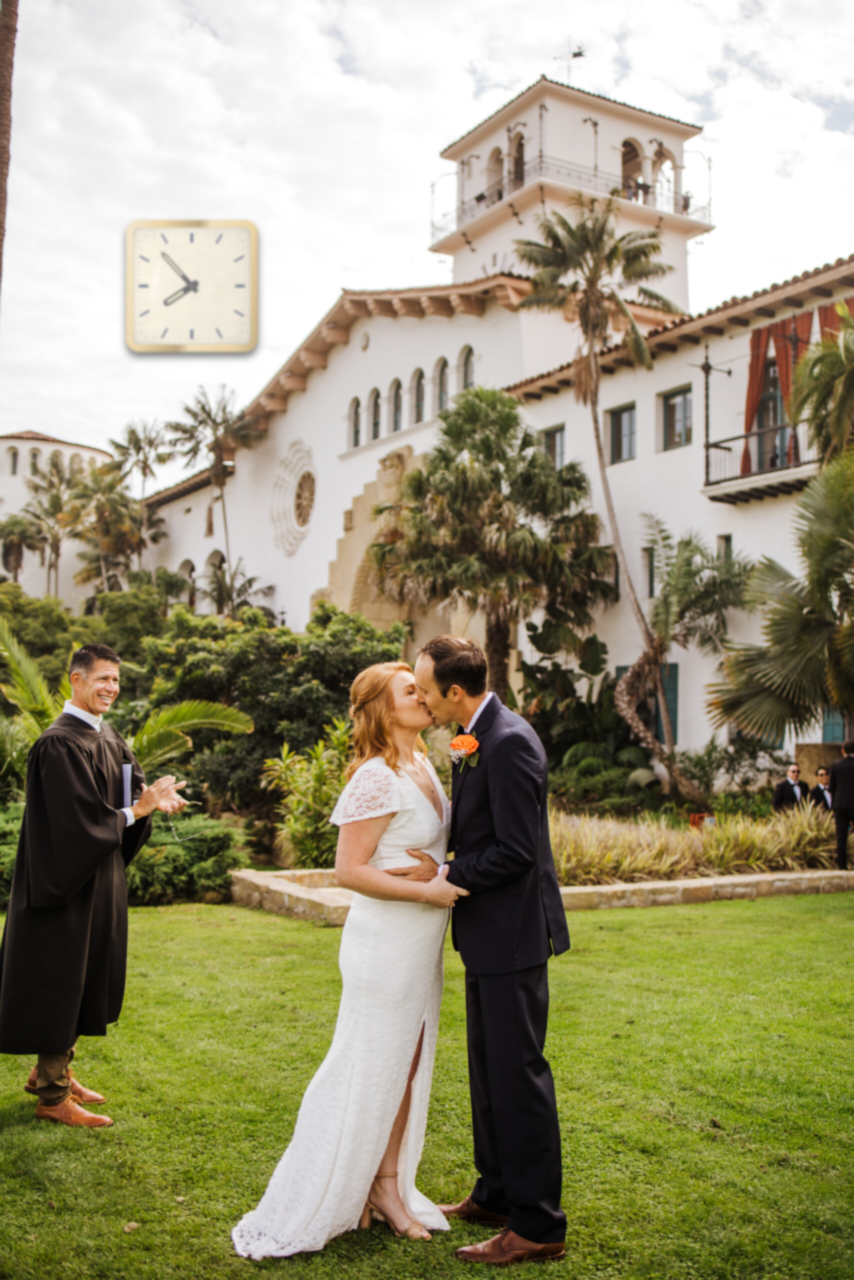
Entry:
7h53
